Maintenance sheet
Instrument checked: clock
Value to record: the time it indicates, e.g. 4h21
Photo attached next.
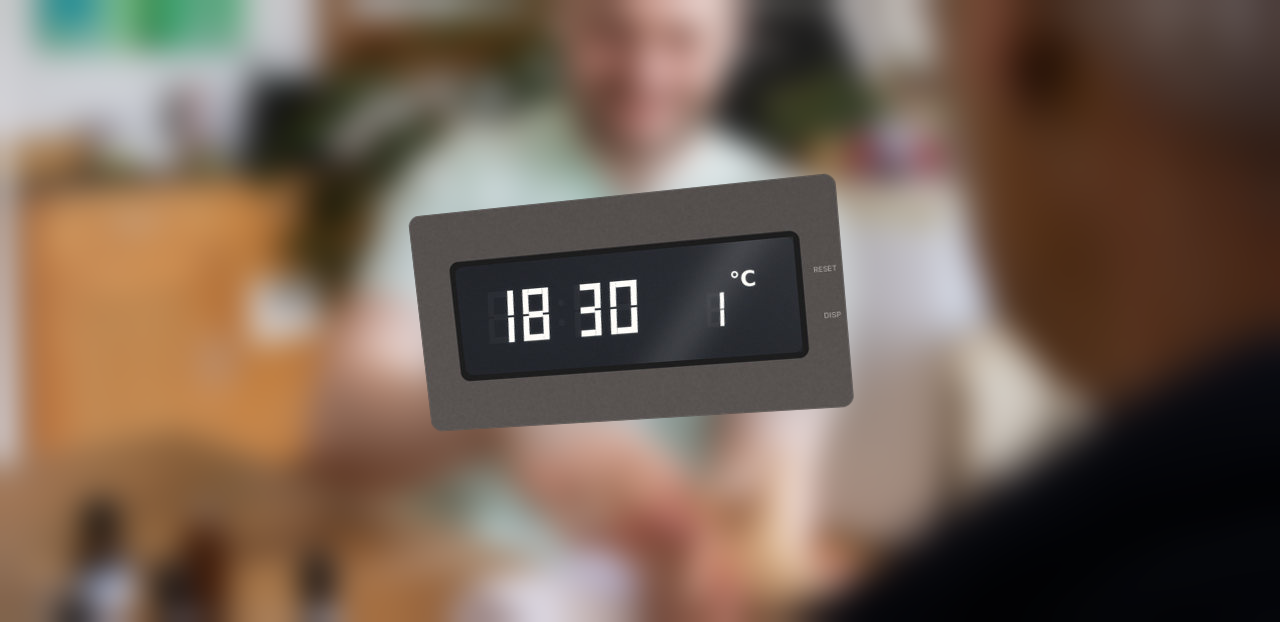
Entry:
18h30
